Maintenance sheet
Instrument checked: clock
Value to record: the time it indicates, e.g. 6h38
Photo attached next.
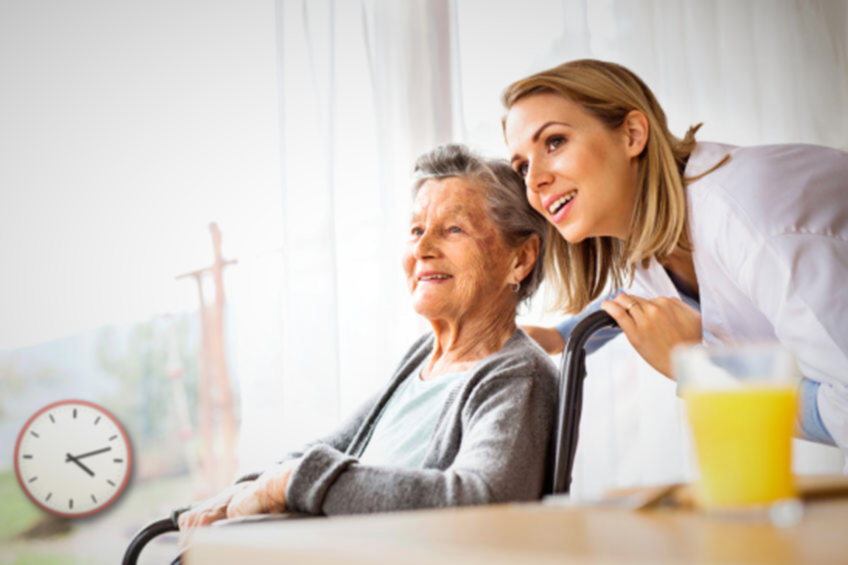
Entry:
4h12
